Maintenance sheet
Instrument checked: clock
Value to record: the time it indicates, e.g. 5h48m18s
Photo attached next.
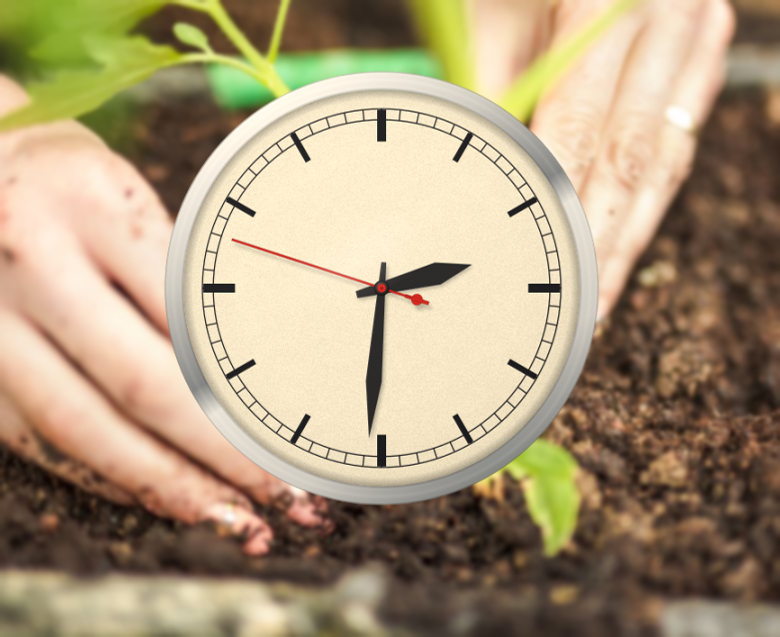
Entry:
2h30m48s
